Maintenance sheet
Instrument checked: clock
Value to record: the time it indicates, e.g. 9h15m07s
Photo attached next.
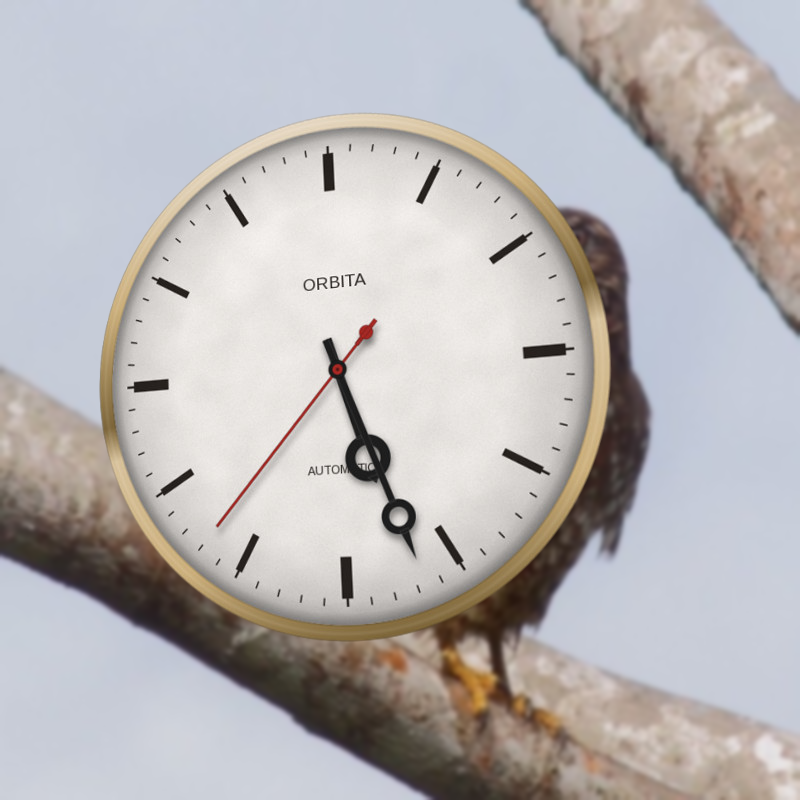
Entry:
5h26m37s
